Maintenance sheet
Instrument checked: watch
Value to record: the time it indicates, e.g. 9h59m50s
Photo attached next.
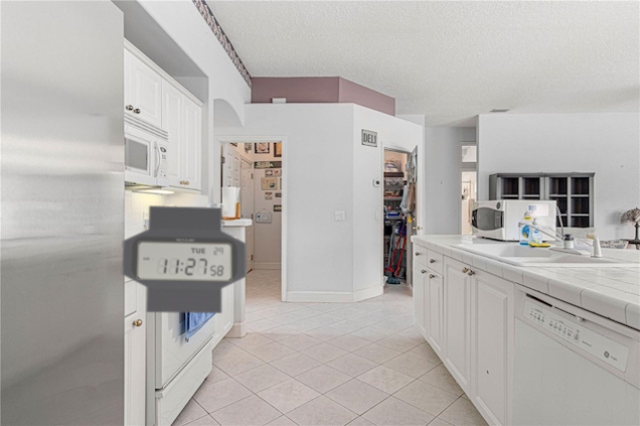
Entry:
11h27m58s
